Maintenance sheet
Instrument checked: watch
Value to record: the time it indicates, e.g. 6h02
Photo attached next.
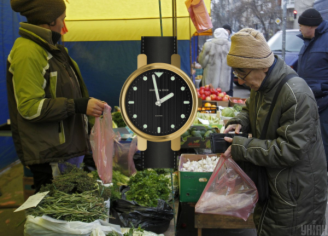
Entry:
1h58
